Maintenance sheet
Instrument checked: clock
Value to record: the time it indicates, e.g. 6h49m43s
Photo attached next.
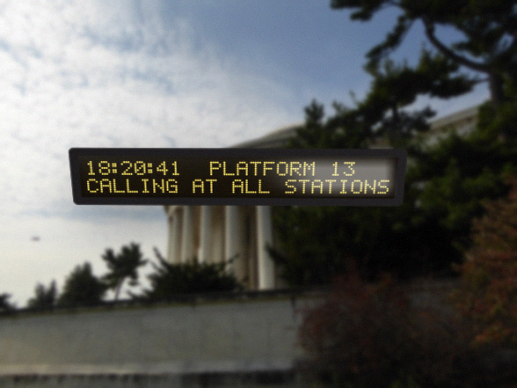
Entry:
18h20m41s
